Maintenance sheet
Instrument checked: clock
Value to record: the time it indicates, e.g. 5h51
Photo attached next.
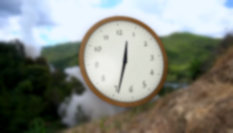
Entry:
12h34
